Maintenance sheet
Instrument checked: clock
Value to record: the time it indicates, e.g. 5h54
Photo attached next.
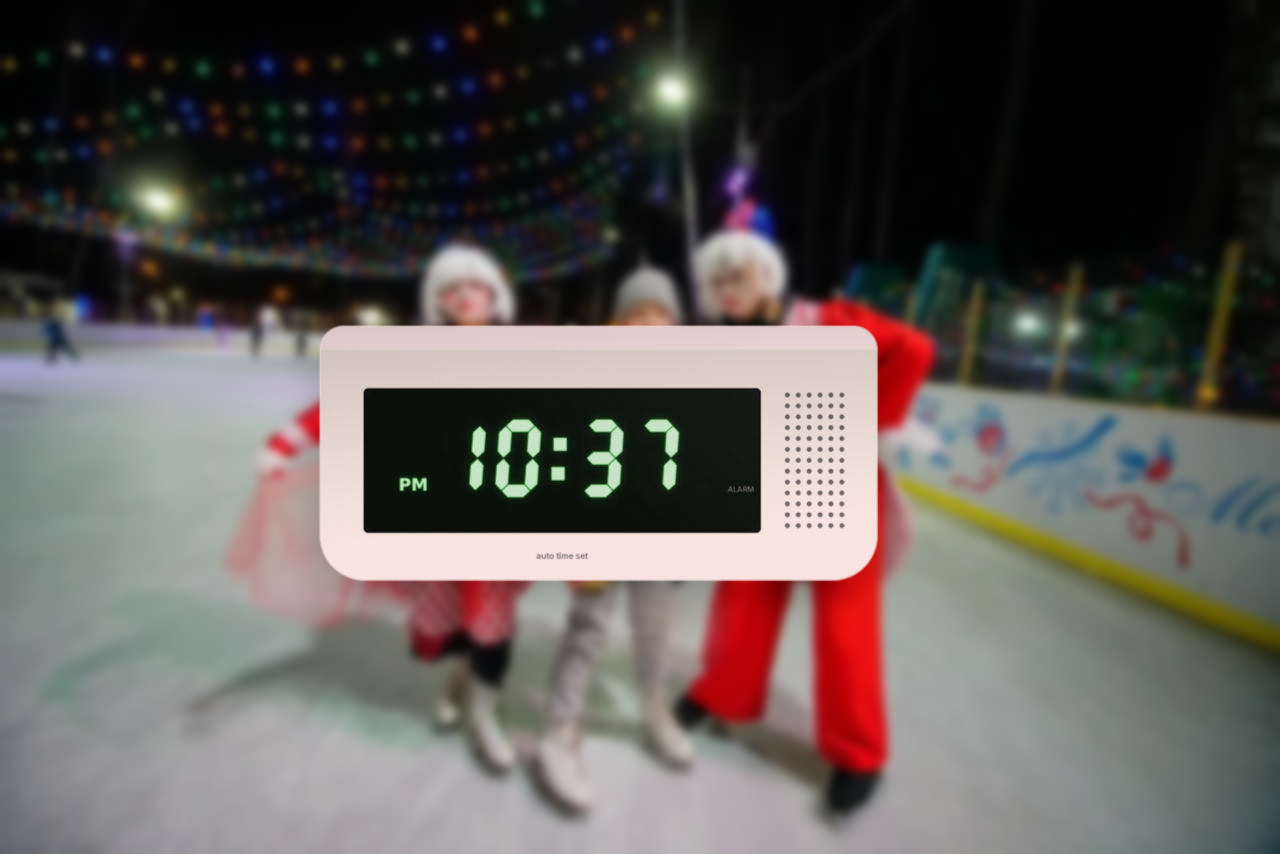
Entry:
10h37
